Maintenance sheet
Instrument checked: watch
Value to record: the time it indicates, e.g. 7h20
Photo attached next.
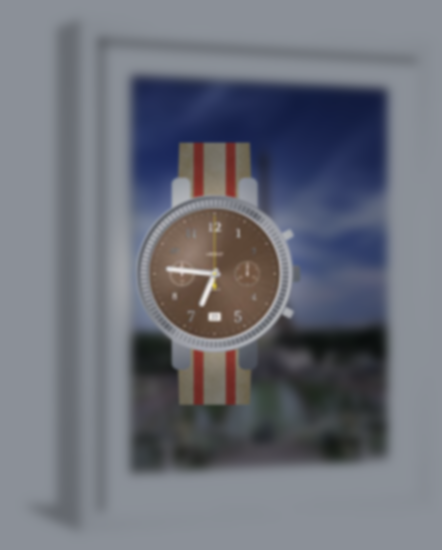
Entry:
6h46
